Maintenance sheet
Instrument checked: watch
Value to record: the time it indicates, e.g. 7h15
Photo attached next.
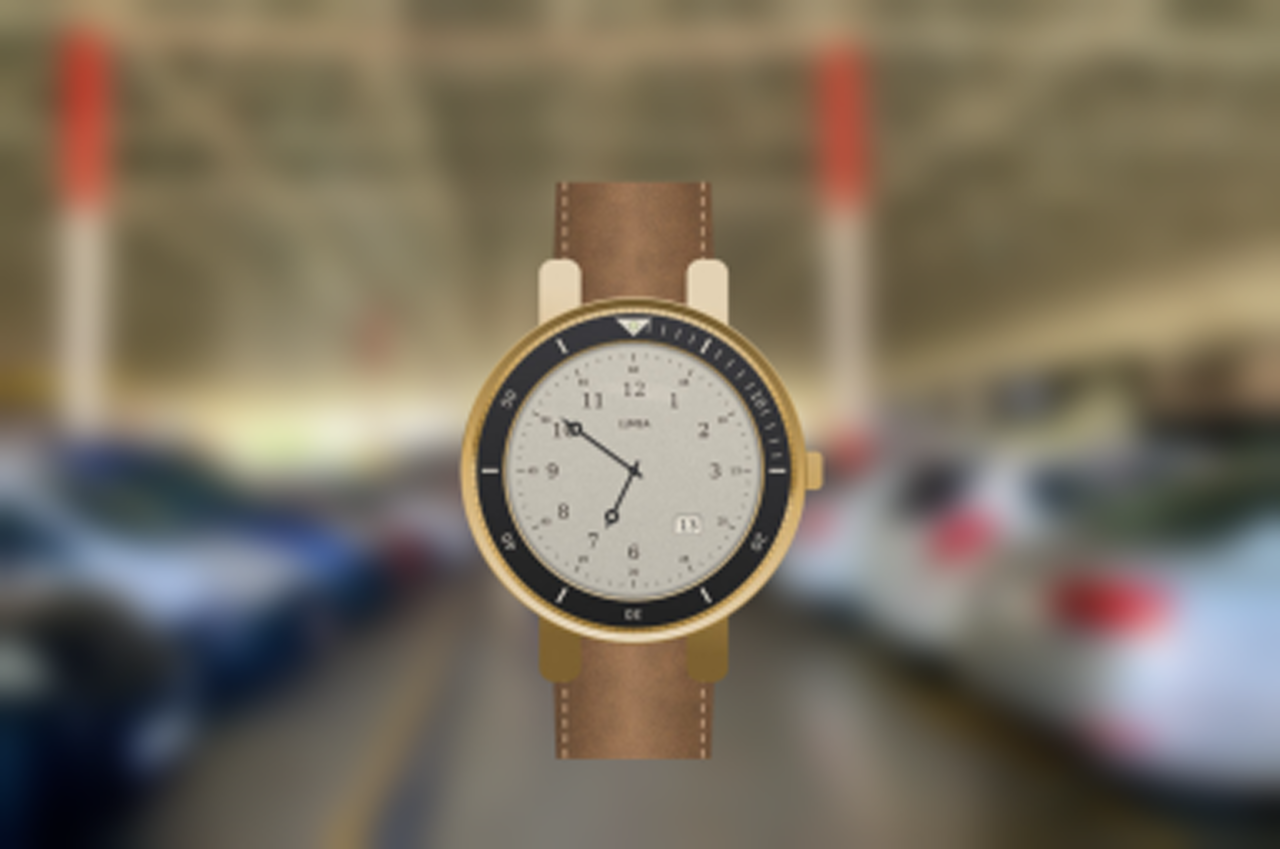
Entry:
6h51
